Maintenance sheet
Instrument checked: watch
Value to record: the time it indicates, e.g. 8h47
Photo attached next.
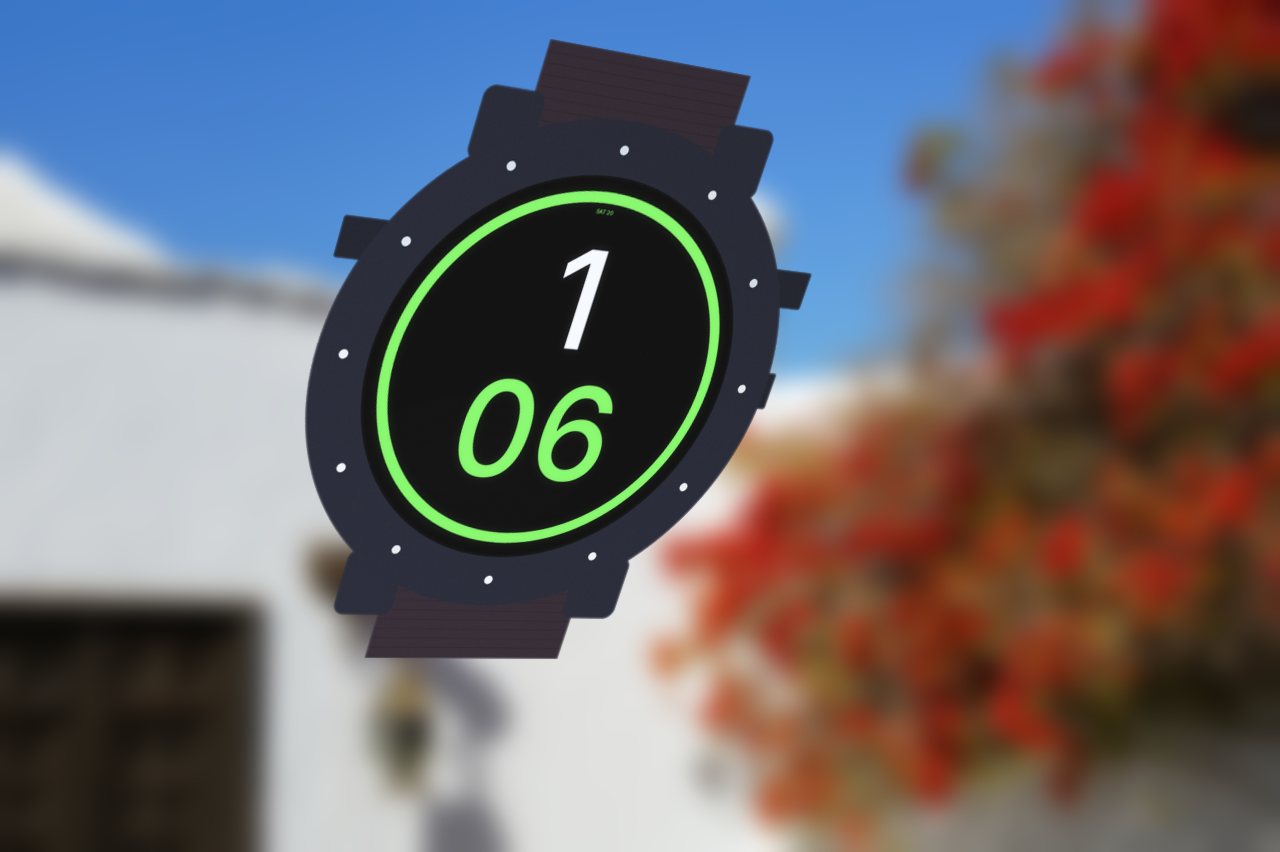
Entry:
1h06
